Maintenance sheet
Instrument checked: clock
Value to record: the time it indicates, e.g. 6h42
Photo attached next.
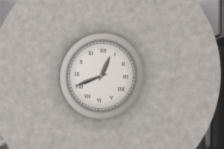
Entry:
12h41
